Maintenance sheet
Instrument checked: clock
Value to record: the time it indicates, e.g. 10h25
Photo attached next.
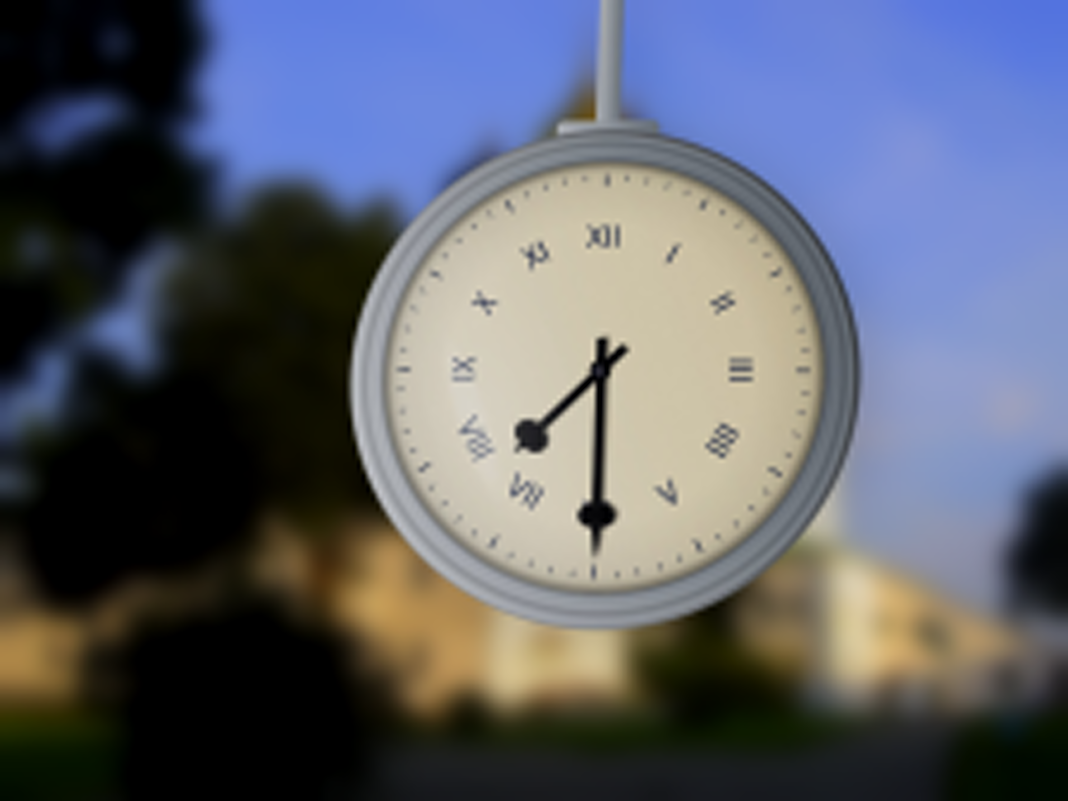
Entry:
7h30
